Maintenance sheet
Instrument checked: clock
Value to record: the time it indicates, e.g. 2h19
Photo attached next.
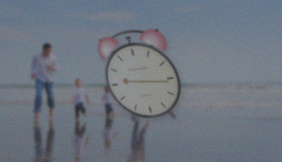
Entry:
9h16
